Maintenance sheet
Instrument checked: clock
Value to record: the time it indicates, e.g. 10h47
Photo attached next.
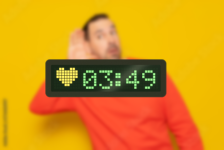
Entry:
3h49
